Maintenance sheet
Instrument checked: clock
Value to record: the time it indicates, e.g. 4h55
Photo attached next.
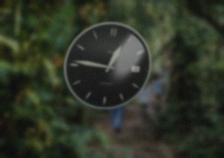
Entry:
12h46
